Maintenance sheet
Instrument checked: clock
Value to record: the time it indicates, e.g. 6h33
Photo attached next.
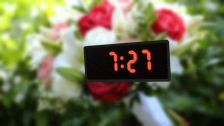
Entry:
7h27
